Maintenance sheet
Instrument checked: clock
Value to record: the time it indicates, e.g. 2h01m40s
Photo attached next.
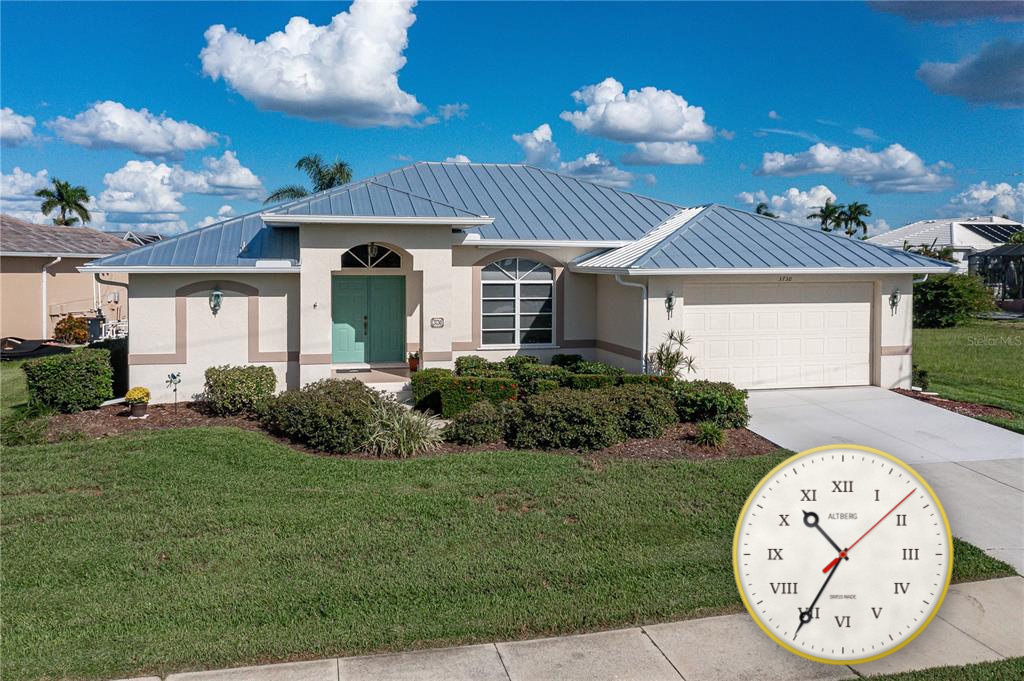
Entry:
10h35m08s
